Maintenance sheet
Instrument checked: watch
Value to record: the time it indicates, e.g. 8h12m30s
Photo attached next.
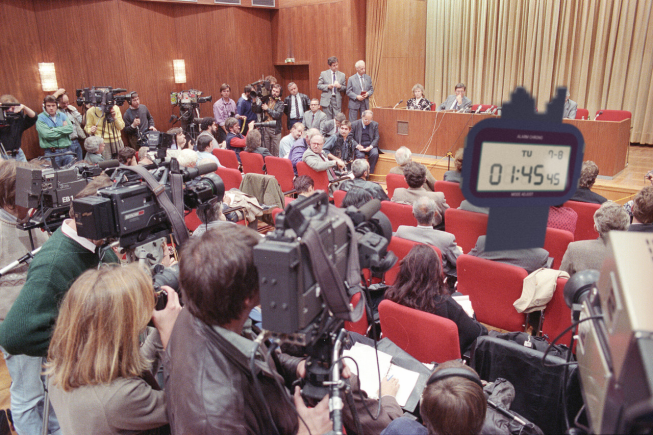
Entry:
1h45m45s
